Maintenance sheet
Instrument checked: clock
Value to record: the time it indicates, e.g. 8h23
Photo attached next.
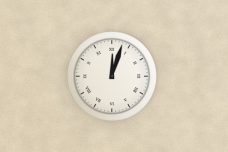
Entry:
12h03
